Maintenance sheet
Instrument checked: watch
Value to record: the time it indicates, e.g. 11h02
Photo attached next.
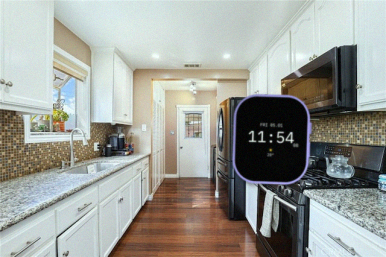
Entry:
11h54
